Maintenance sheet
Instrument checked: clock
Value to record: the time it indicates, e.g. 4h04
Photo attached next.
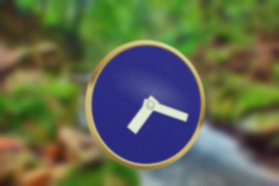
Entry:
7h18
